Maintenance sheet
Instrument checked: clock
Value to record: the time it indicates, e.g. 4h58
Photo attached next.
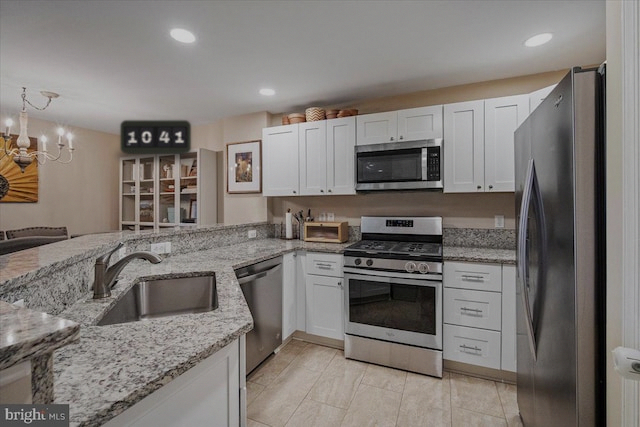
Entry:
10h41
